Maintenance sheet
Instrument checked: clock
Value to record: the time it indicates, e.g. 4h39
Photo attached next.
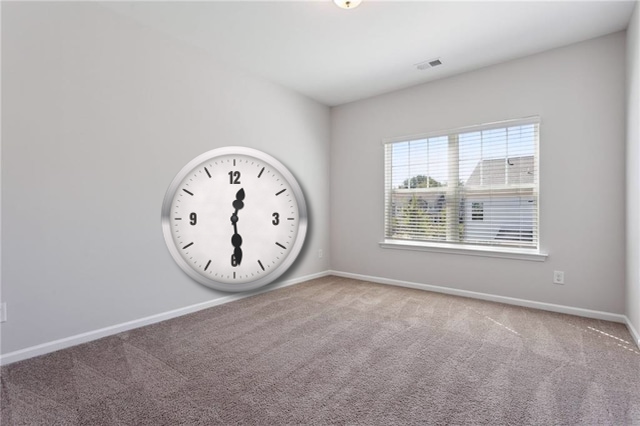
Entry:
12h29
